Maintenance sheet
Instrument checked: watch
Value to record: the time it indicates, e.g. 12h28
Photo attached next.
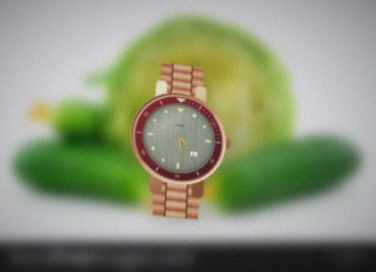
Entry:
4h28
